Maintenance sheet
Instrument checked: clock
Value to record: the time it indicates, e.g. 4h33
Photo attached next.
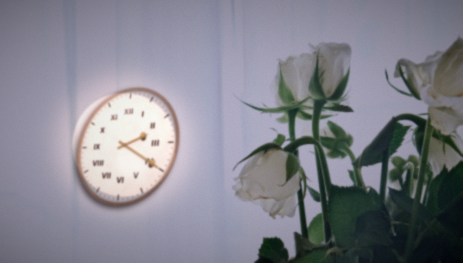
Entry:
2h20
